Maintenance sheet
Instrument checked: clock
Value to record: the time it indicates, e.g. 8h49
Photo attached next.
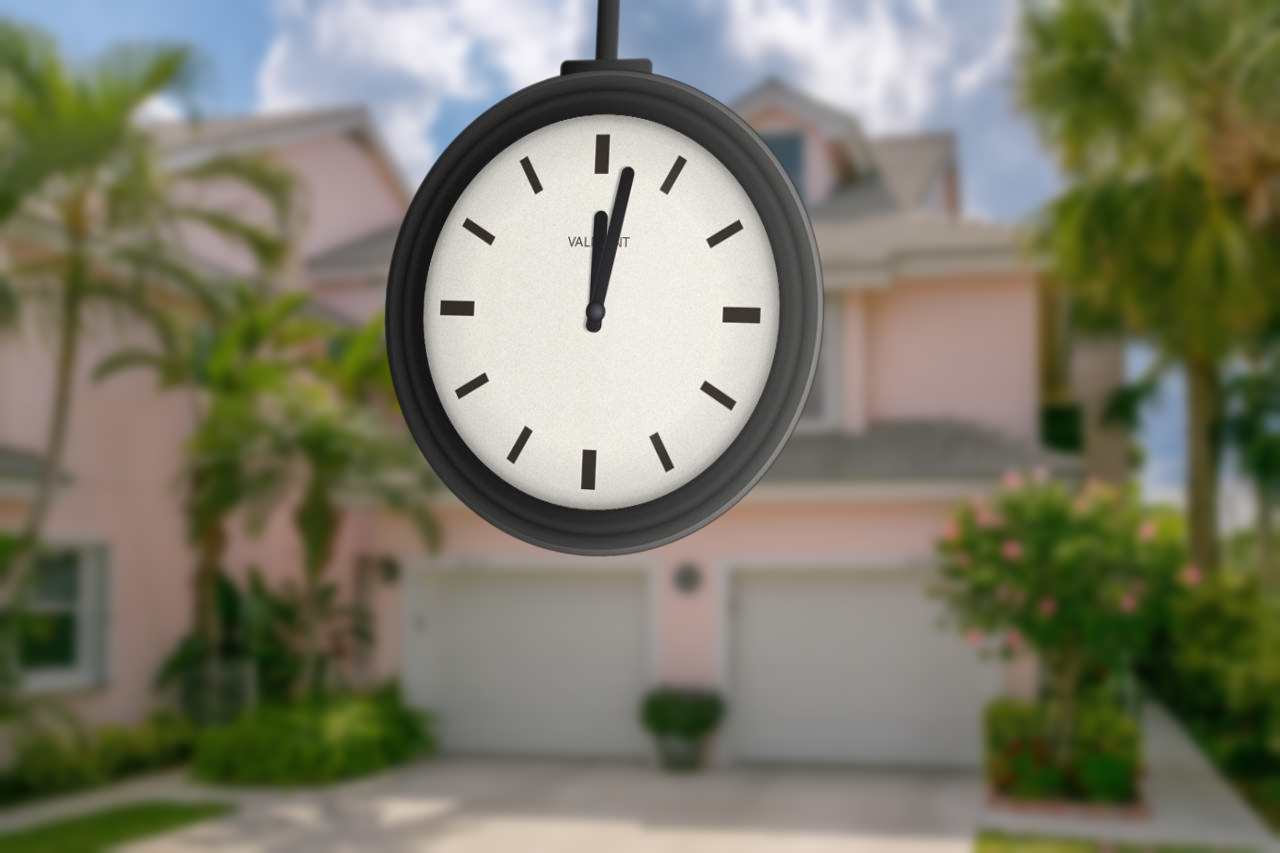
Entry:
12h02
